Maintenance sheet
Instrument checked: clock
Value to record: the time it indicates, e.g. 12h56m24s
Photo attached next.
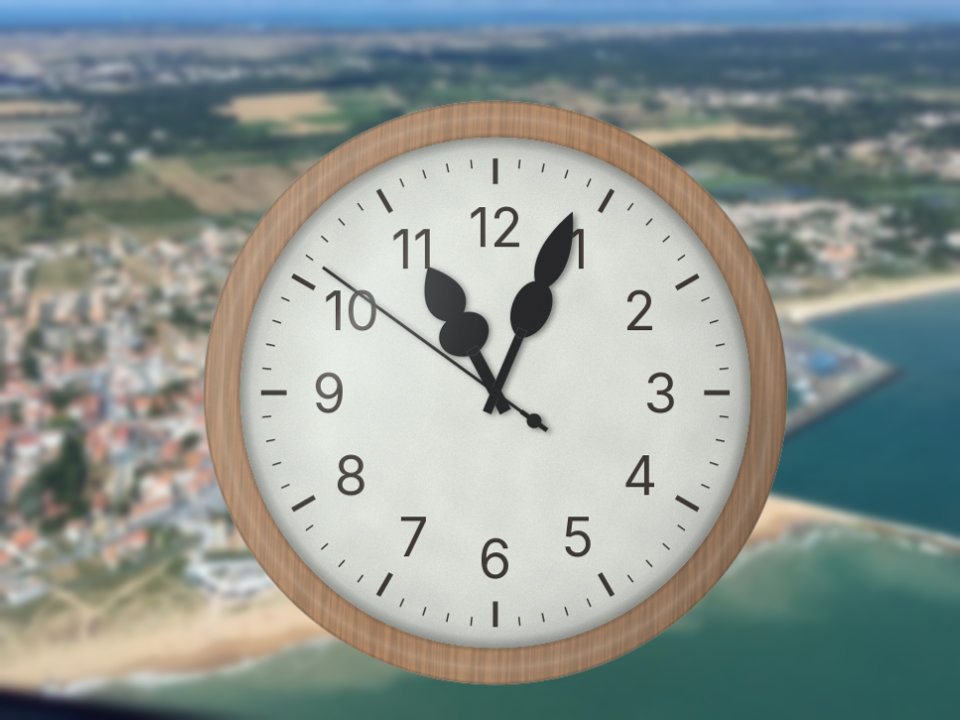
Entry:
11h03m51s
